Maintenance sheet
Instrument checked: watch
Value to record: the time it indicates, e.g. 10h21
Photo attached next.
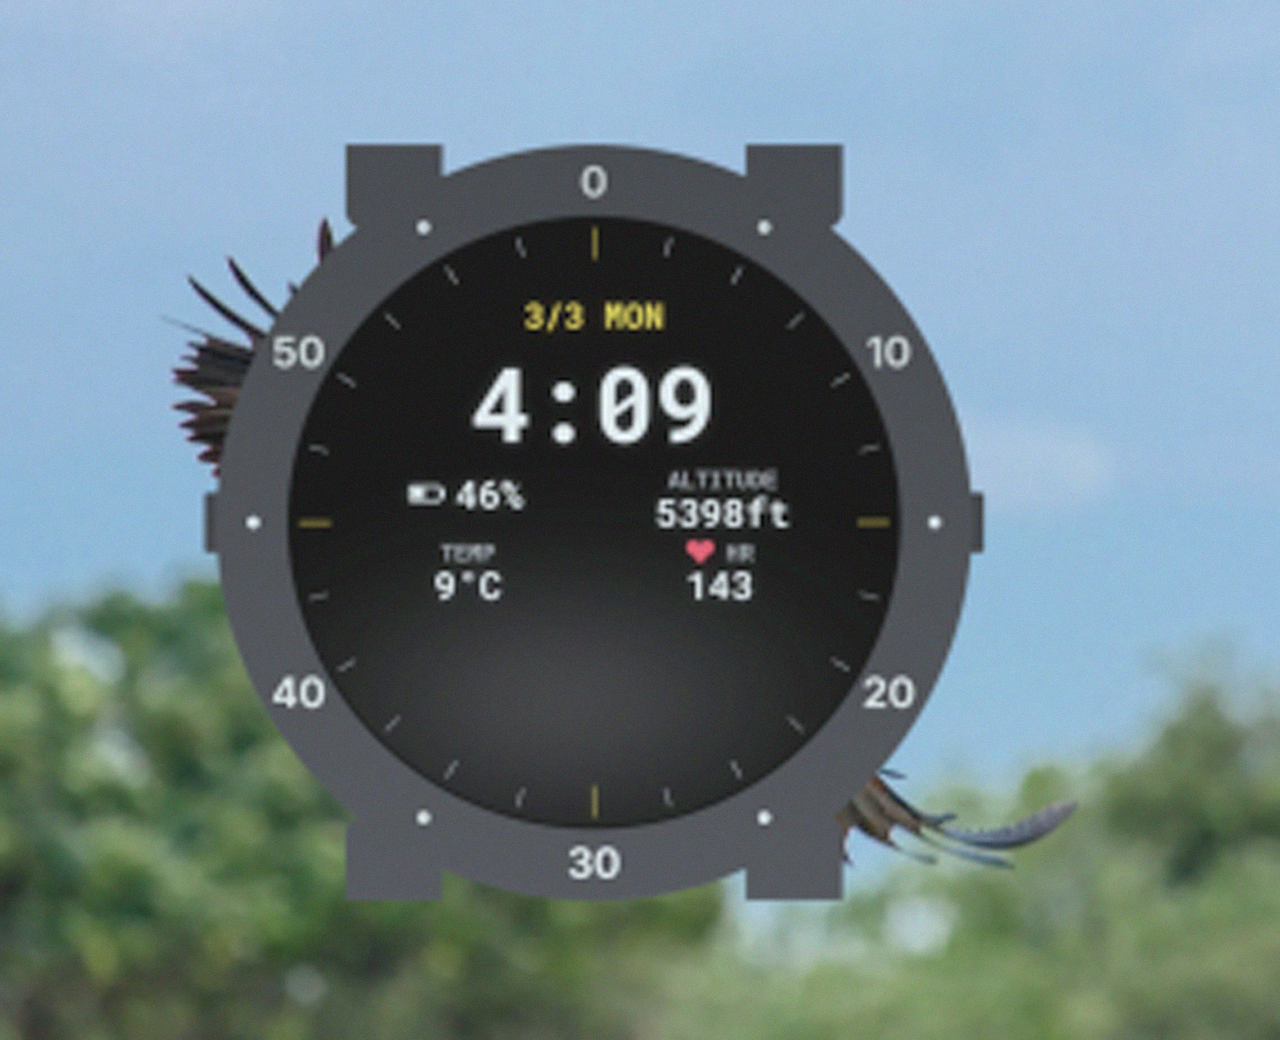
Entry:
4h09
